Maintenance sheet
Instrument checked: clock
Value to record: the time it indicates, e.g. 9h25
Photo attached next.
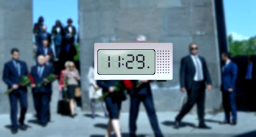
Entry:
11h29
